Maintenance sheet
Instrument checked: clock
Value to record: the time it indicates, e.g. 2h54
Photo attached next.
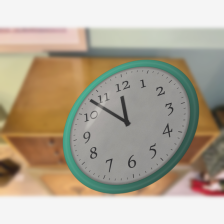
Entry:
11h53
